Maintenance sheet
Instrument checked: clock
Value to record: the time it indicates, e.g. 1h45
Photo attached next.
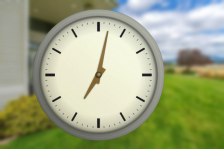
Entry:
7h02
